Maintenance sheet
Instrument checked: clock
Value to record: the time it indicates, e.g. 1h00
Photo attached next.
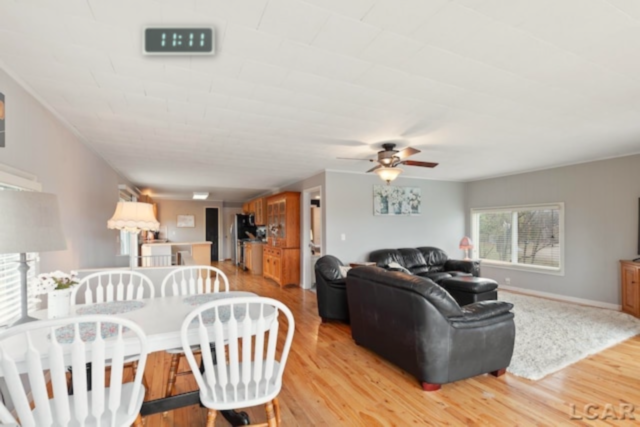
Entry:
11h11
